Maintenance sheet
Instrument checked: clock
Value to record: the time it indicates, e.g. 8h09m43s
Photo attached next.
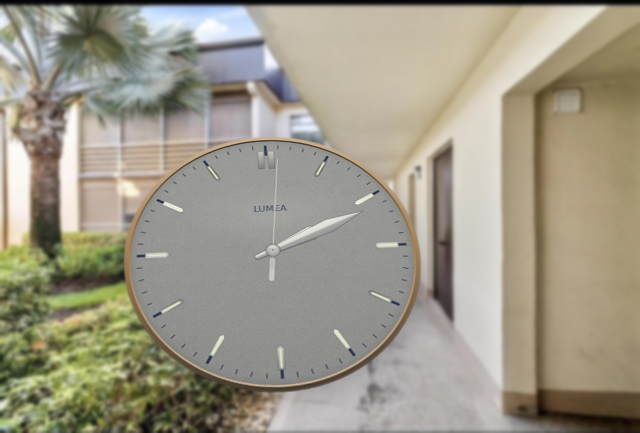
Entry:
2h11m01s
